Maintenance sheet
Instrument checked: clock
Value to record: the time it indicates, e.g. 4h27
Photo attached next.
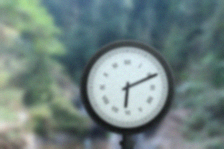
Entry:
6h11
